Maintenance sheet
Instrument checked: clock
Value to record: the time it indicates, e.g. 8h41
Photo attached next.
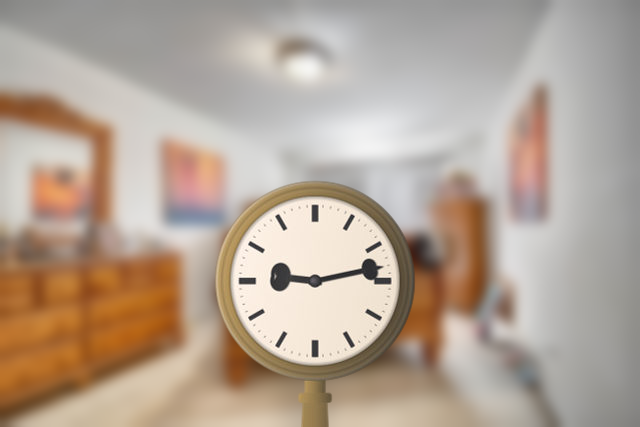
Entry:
9h13
